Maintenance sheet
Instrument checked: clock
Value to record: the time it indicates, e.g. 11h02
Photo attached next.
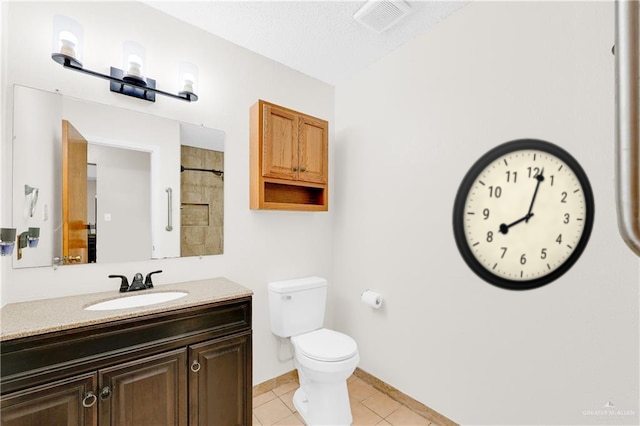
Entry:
8h02
